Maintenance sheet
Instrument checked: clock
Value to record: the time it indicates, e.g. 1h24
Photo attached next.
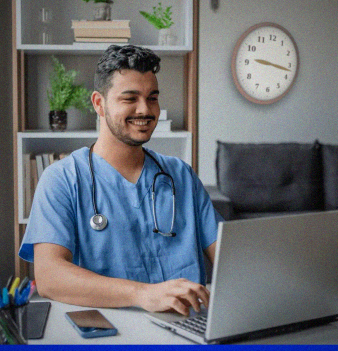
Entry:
9h17
